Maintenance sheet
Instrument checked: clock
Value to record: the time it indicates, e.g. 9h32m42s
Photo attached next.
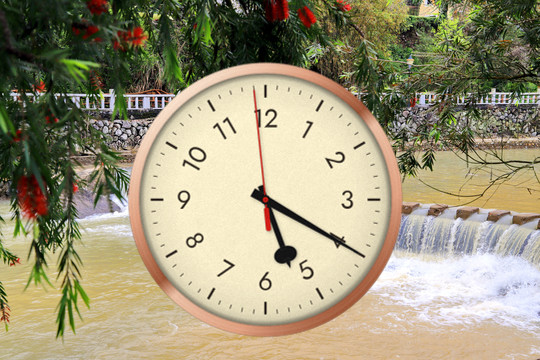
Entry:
5h19m59s
